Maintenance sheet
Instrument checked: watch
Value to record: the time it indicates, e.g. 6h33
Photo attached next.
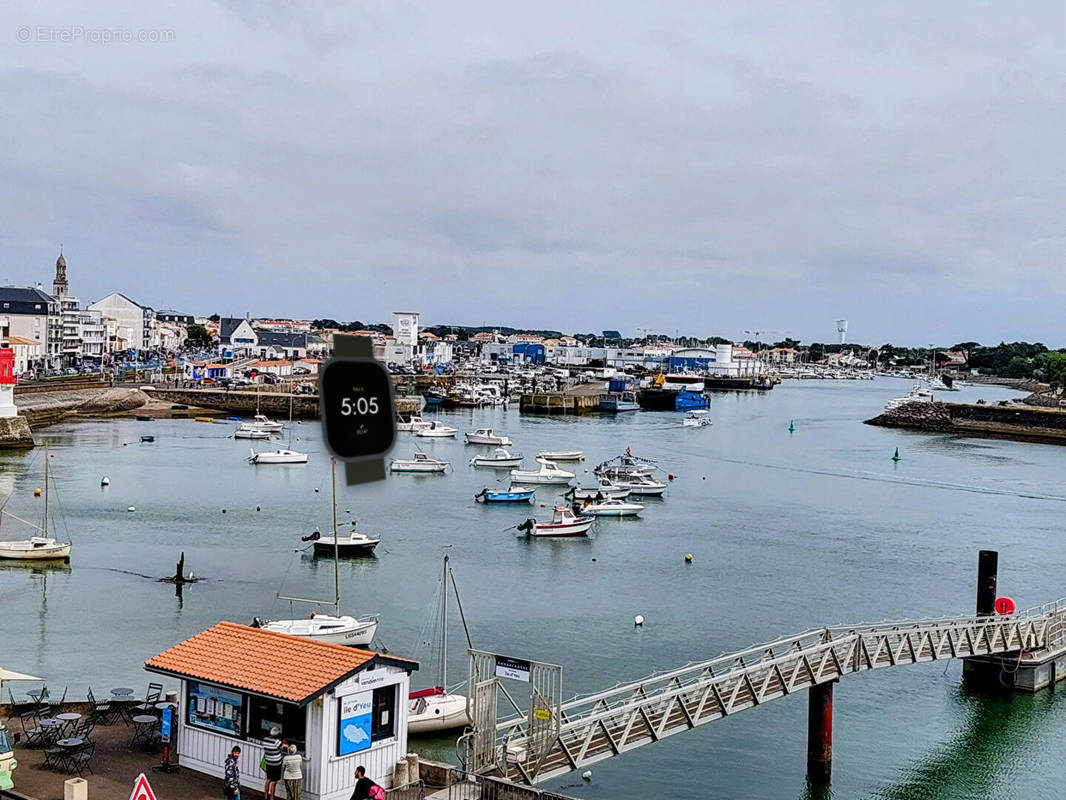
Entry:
5h05
